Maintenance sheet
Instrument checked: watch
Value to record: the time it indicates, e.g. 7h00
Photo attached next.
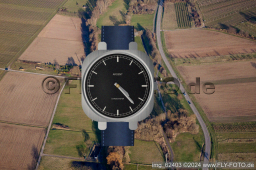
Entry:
4h23
